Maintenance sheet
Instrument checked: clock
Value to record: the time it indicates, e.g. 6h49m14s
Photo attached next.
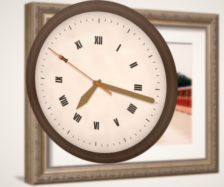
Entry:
7h16m50s
